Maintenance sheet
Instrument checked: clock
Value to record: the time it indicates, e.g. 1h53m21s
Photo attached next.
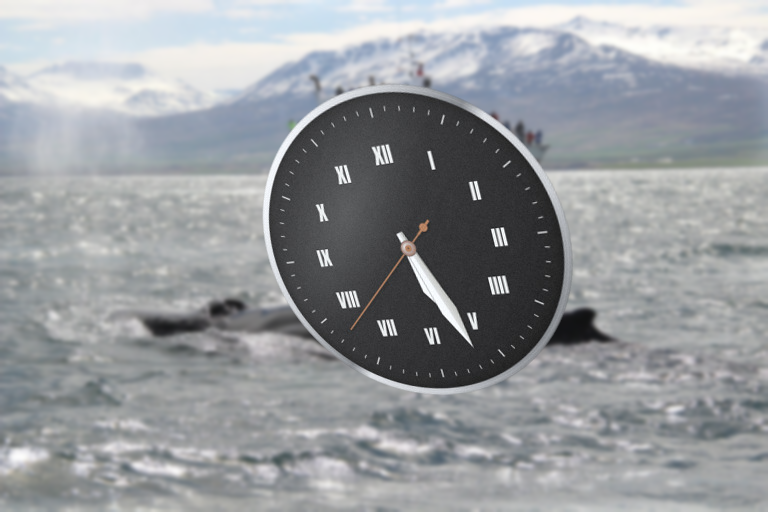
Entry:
5h26m38s
